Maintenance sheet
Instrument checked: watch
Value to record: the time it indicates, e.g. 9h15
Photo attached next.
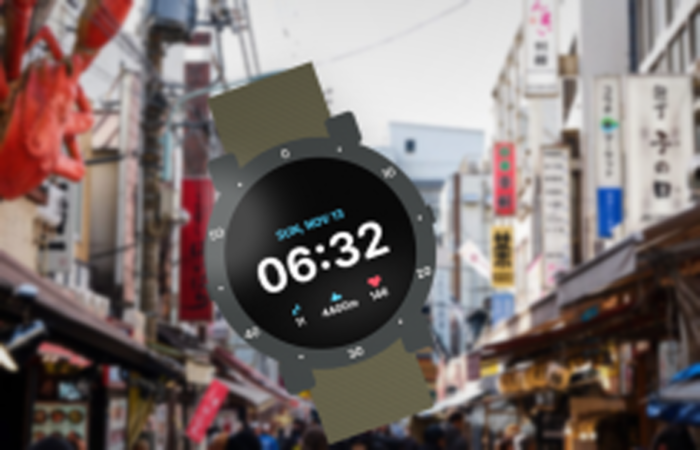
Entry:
6h32
